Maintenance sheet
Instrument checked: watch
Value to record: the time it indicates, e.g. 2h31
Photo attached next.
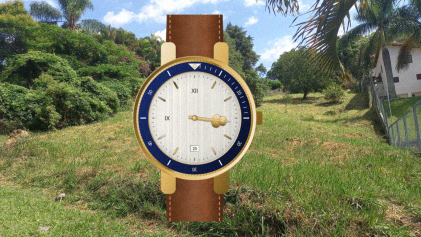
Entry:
3h16
